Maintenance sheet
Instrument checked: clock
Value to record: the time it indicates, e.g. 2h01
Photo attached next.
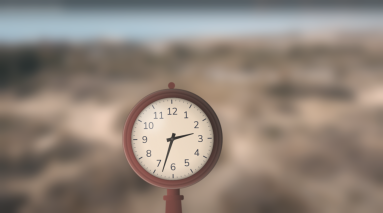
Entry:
2h33
